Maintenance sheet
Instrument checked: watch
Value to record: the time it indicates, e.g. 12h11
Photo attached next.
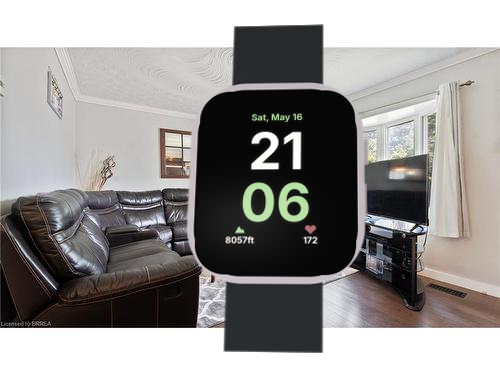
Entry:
21h06
